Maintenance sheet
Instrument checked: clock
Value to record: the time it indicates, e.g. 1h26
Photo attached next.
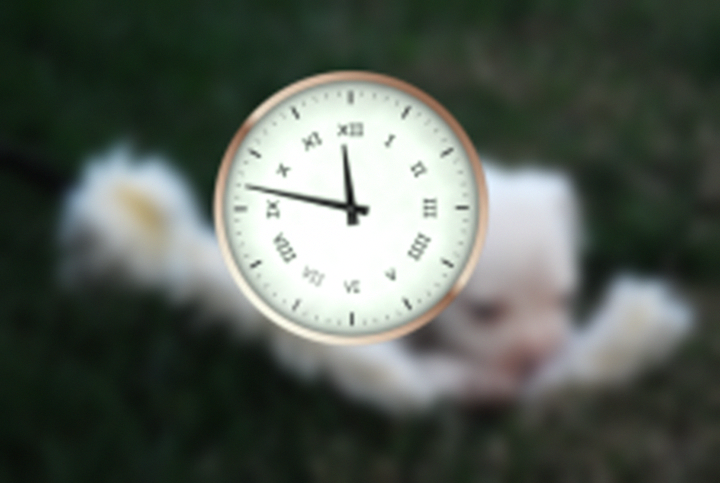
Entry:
11h47
